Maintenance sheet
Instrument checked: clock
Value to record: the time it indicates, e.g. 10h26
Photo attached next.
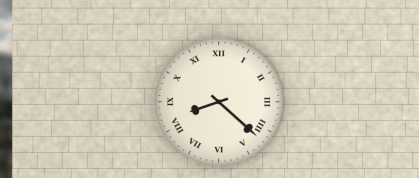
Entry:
8h22
